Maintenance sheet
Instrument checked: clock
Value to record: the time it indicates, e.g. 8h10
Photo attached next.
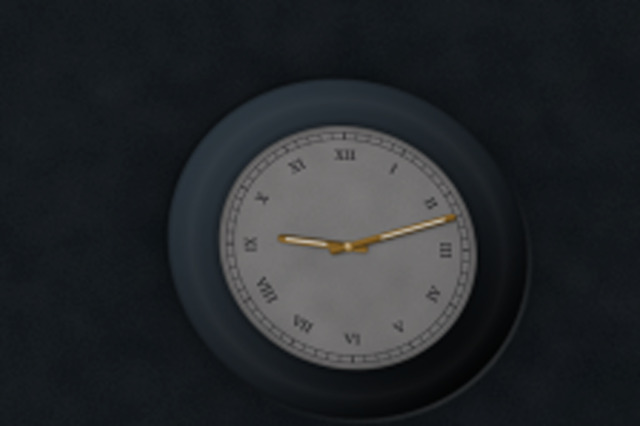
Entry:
9h12
